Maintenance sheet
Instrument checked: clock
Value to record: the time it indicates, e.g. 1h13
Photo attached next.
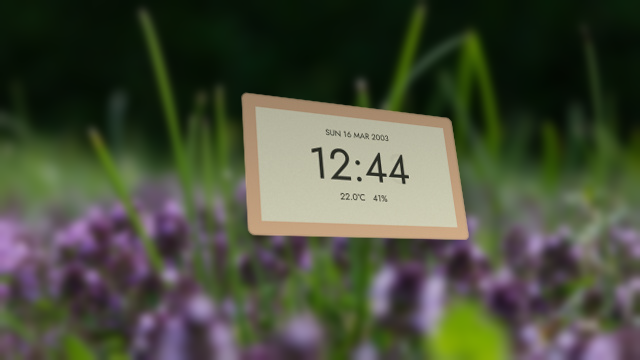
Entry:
12h44
